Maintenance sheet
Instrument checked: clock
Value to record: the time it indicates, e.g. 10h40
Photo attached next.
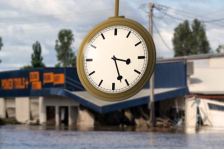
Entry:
3h27
